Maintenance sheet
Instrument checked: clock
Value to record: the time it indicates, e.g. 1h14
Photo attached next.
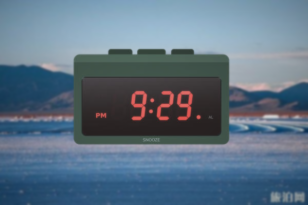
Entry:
9h29
